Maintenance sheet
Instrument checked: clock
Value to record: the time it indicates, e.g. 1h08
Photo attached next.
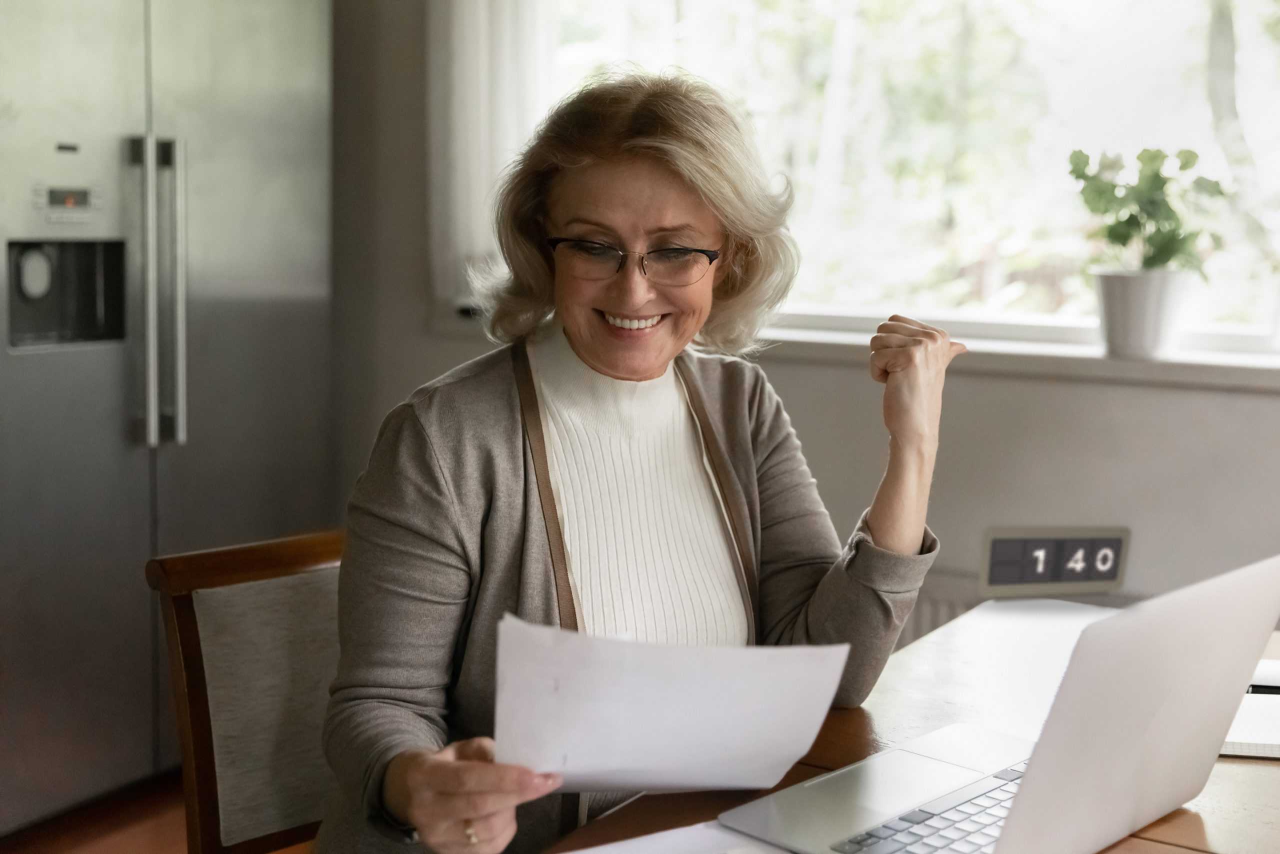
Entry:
1h40
